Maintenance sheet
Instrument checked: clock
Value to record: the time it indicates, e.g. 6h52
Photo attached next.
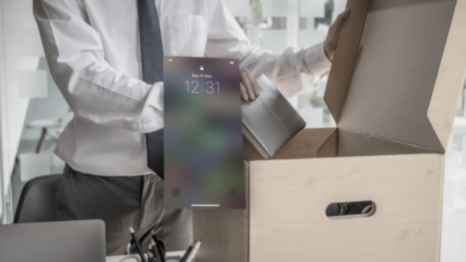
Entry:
12h31
